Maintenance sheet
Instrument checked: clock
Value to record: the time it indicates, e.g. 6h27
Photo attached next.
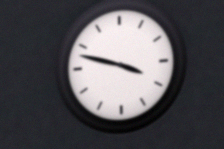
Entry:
3h48
